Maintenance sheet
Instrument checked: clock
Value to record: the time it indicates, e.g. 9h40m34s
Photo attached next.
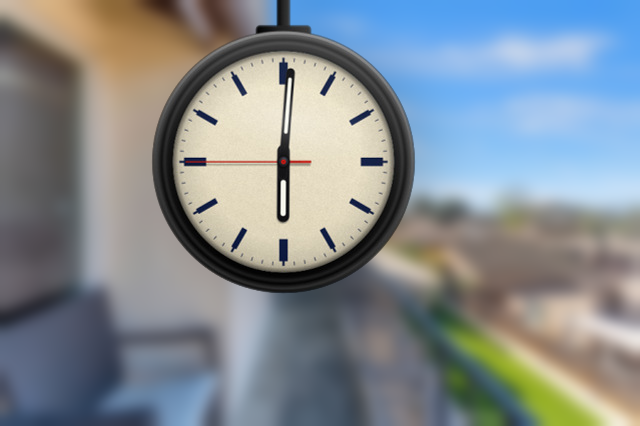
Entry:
6h00m45s
